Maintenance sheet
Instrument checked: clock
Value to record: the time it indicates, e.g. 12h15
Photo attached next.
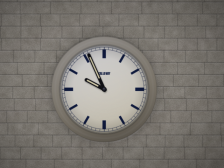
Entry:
9h56
